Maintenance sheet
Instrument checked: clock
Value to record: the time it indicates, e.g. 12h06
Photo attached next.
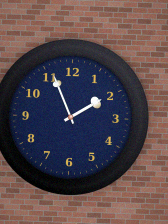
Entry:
1h56
